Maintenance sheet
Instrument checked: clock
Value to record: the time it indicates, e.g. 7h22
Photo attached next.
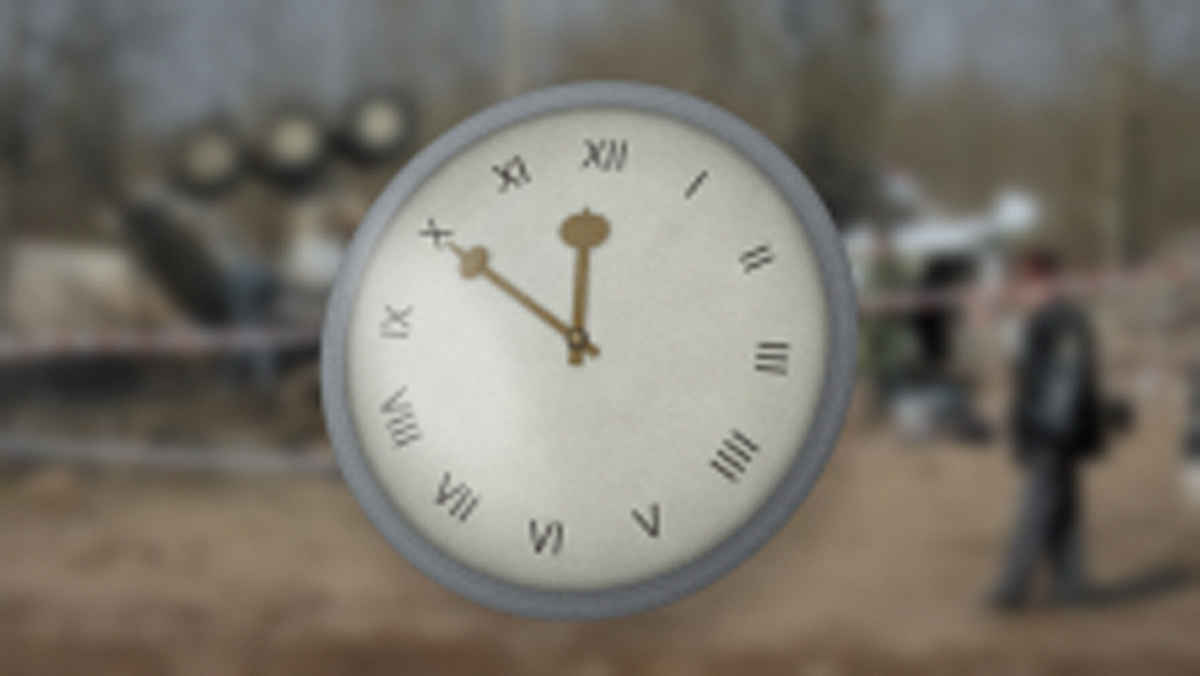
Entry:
11h50
